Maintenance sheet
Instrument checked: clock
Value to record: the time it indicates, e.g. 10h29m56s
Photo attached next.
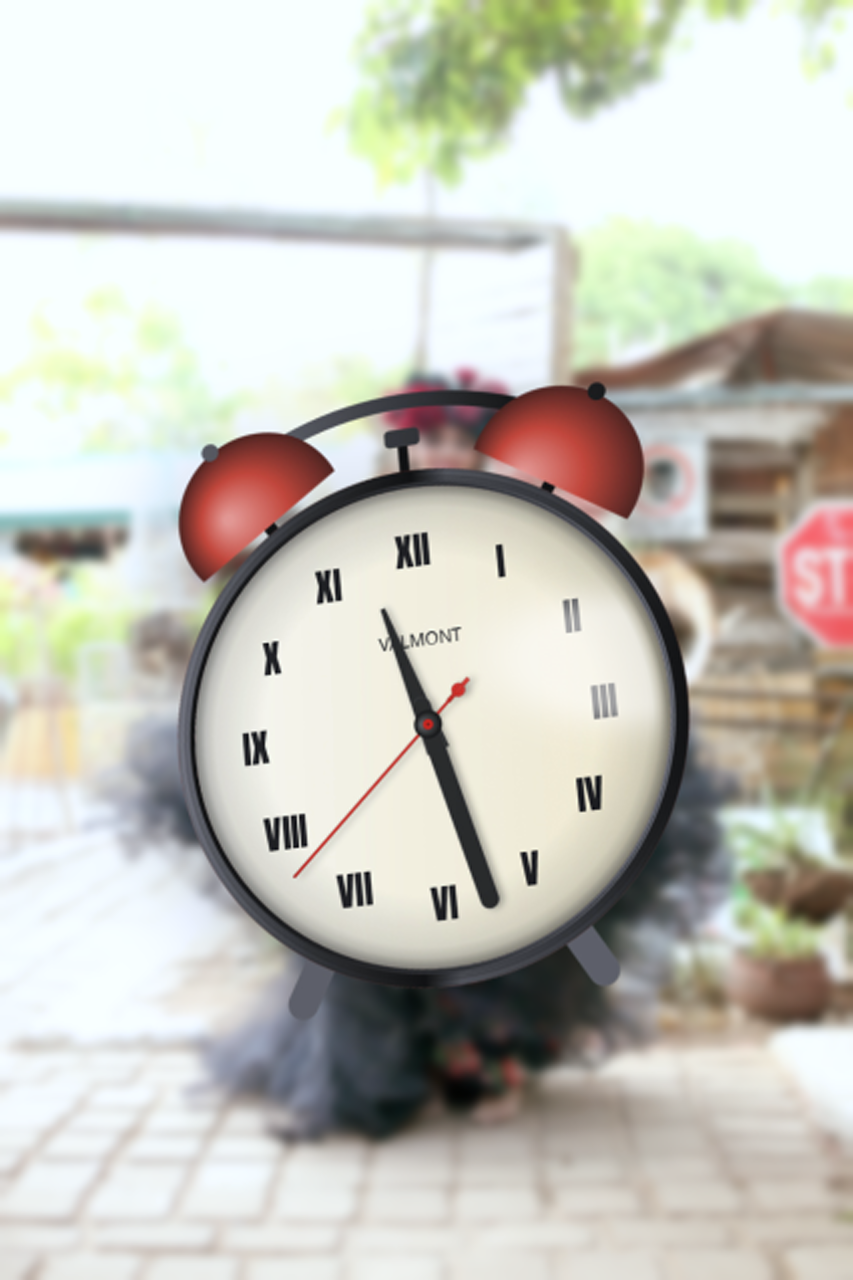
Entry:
11h27m38s
